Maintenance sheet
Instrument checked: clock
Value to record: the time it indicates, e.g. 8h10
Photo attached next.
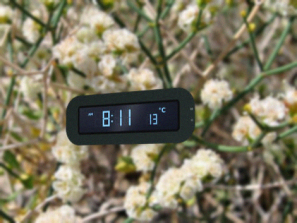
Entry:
8h11
